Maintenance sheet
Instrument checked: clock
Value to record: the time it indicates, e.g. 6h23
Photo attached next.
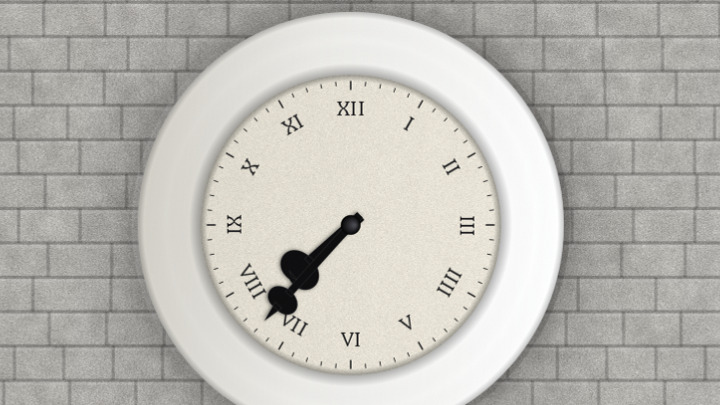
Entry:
7h37
